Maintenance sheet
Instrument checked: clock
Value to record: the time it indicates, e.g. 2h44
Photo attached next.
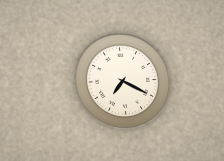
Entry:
7h20
